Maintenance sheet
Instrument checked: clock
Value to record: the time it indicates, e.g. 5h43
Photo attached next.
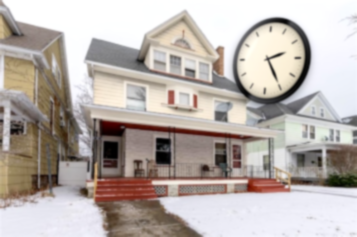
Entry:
2h25
